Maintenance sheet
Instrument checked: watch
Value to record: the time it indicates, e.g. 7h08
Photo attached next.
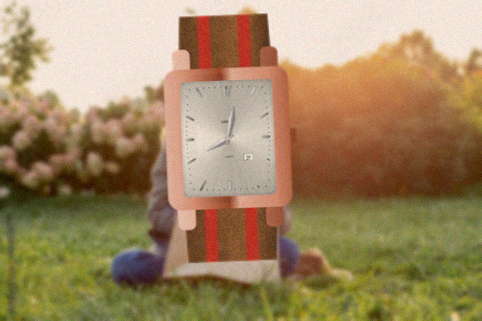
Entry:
8h02
